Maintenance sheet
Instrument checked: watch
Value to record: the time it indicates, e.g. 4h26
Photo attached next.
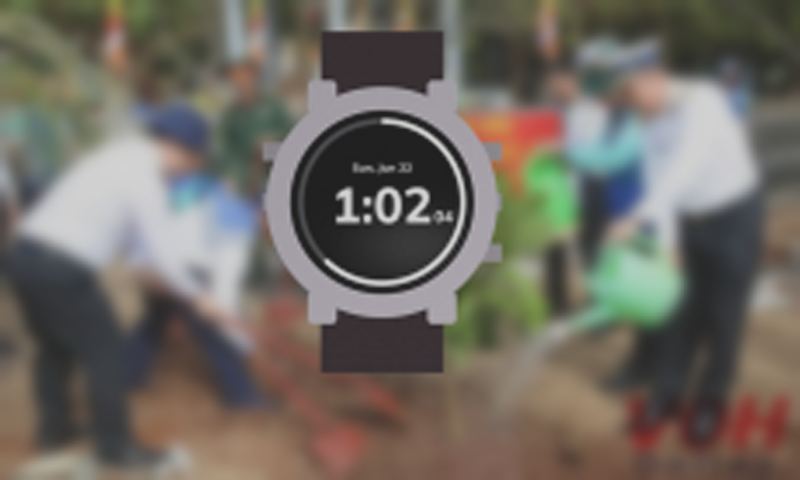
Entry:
1h02
